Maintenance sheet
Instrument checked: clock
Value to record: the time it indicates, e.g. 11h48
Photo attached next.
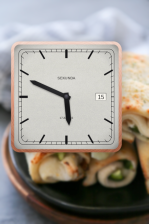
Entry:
5h49
